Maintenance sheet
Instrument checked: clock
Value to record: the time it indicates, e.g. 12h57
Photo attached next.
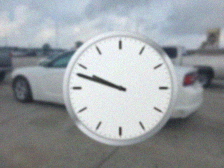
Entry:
9h48
